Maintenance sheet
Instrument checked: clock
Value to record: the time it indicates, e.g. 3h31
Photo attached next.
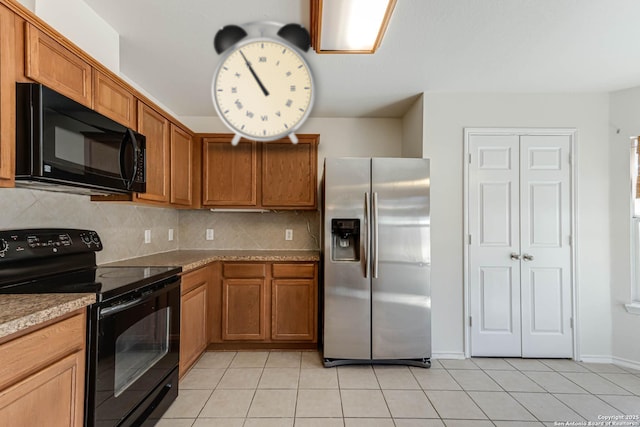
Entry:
10h55
